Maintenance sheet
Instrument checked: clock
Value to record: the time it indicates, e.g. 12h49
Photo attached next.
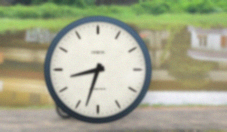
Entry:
8h33
